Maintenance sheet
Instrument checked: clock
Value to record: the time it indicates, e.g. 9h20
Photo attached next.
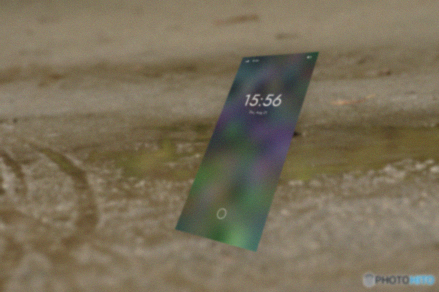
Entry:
15h56
